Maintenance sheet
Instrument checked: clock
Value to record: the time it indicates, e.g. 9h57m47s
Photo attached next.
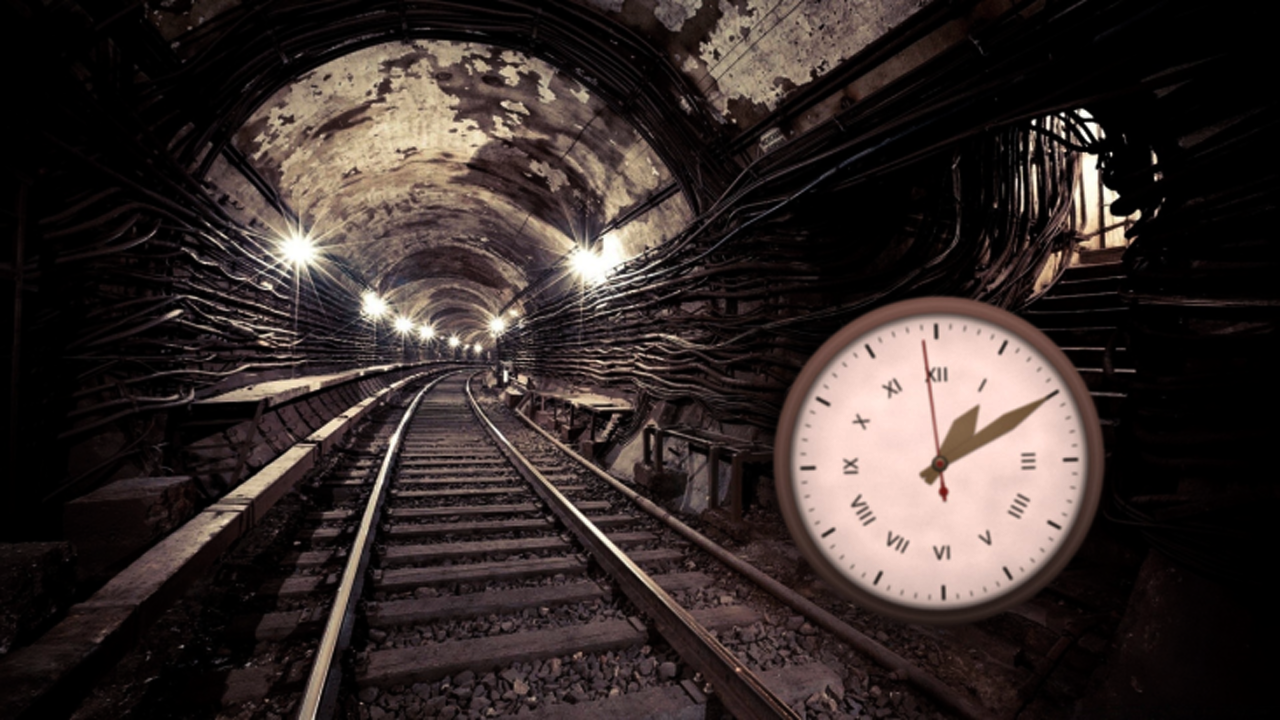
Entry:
1h09m59s
